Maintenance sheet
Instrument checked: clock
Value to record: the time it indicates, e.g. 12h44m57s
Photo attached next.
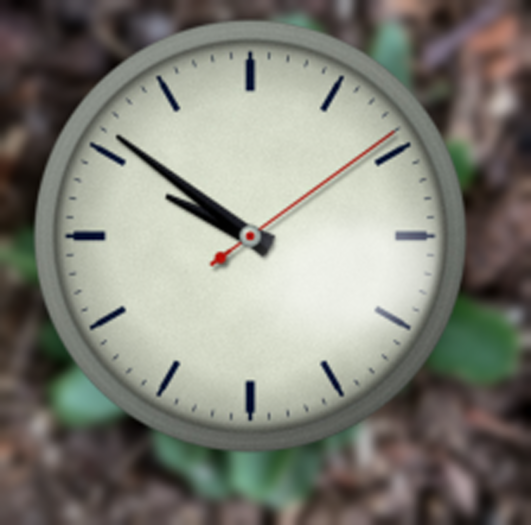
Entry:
9h51m09s
